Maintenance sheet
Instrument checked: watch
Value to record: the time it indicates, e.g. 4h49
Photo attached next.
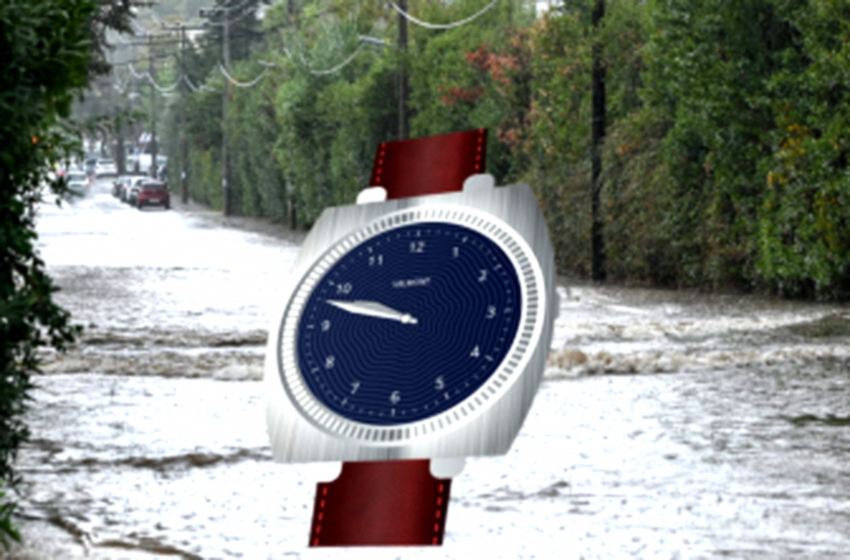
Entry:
9h48
